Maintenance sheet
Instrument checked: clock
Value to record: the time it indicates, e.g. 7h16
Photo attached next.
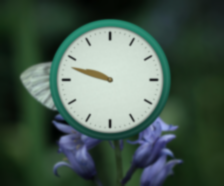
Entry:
9h48
